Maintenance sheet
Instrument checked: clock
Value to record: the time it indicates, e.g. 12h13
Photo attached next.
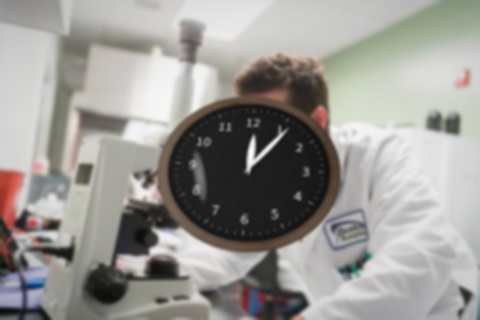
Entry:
12h06
